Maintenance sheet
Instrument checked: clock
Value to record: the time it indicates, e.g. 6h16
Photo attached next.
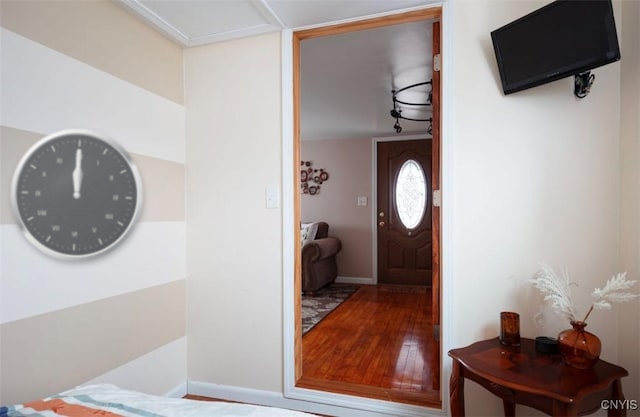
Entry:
12h00
